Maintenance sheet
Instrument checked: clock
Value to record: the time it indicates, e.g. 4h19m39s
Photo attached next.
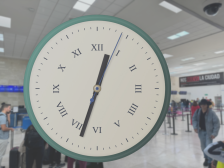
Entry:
12h33m04s
